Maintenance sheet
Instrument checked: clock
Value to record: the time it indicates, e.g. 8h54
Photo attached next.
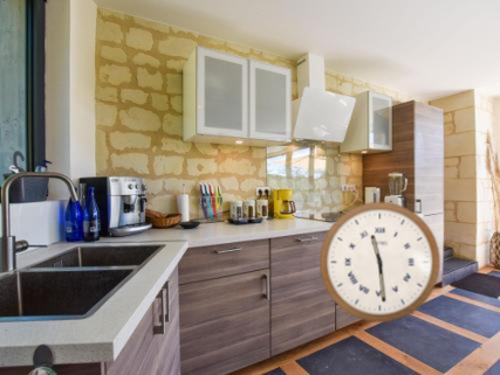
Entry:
11h29
